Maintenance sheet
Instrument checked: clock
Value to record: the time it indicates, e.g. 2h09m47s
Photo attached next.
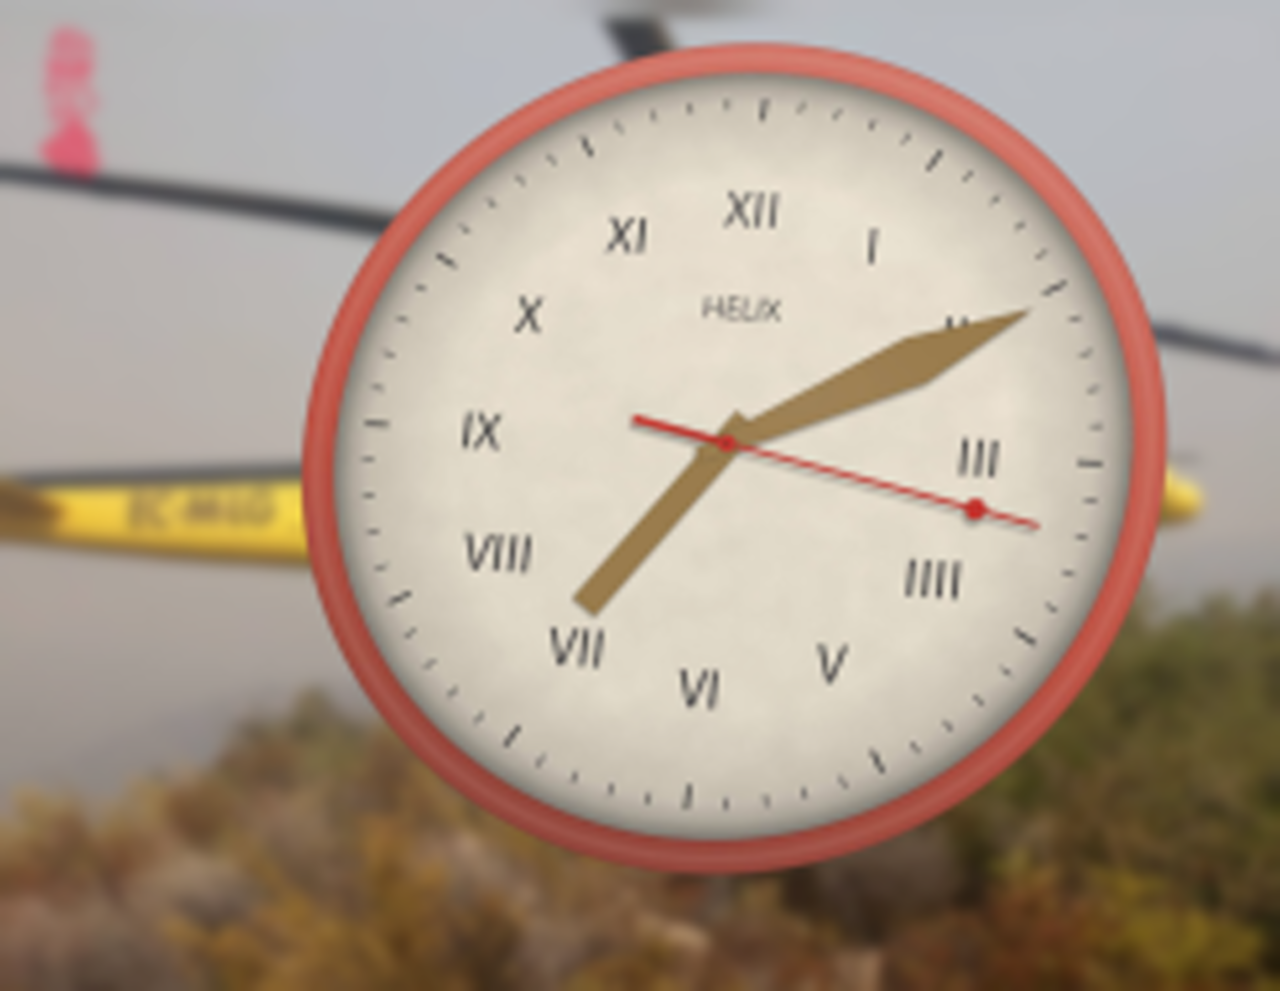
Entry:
7h10m17s
